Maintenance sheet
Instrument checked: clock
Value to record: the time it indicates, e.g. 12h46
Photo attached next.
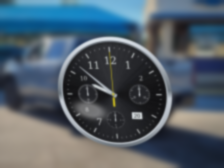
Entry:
9h52
